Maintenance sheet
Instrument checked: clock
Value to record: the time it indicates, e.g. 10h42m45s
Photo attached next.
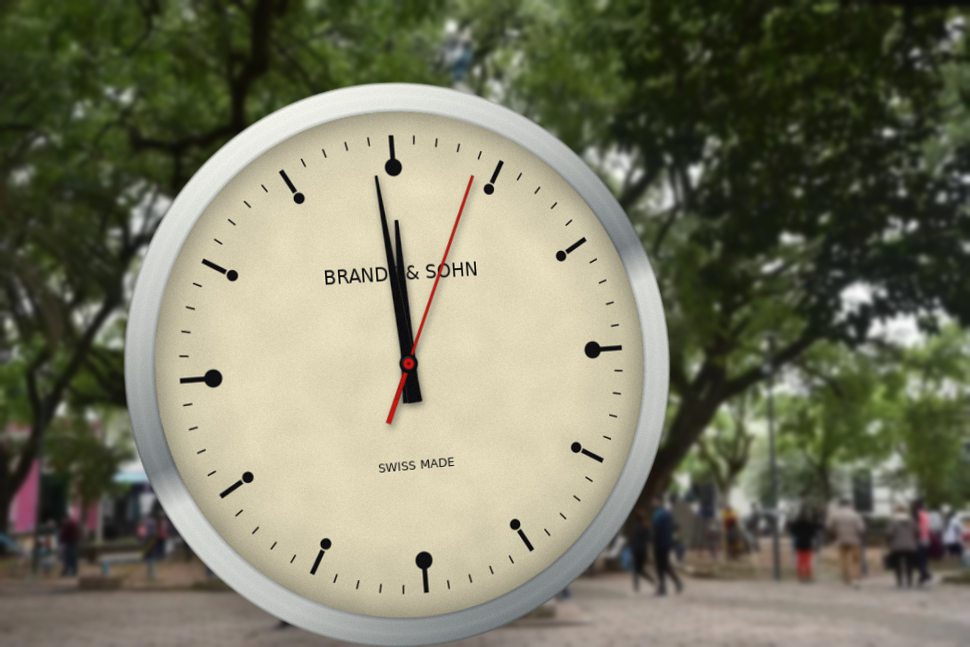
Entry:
11h59m04s
